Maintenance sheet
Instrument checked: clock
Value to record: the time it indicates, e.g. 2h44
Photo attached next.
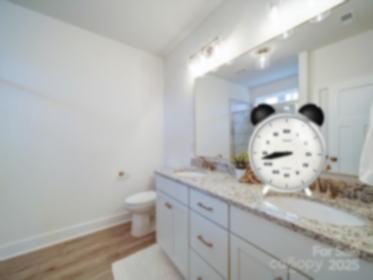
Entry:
8h43
